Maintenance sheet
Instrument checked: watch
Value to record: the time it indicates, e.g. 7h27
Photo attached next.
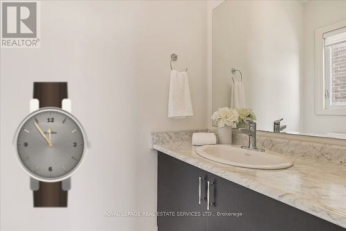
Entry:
11h54
